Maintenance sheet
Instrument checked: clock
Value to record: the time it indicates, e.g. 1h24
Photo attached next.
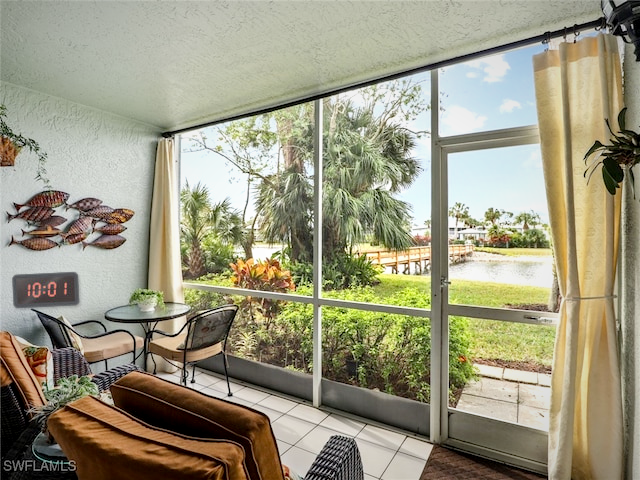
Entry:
10h01
